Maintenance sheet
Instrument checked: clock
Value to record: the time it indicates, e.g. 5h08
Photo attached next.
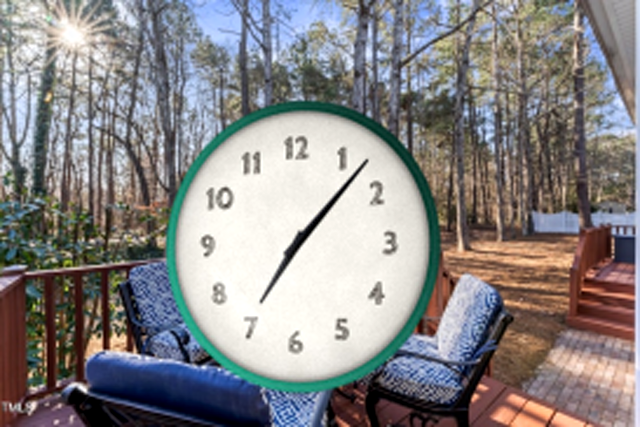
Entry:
7h07
